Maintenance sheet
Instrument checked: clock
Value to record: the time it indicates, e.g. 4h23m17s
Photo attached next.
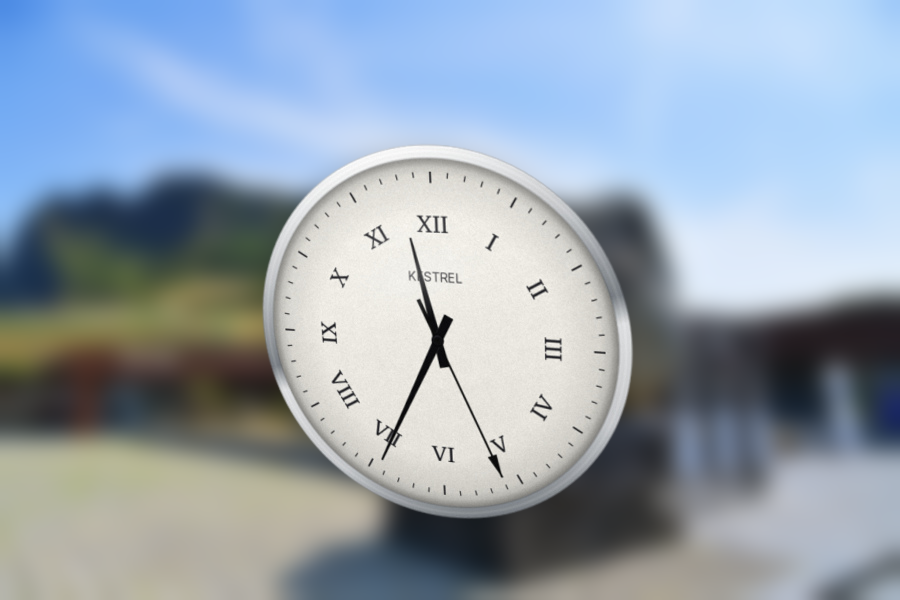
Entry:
11h34m26s
